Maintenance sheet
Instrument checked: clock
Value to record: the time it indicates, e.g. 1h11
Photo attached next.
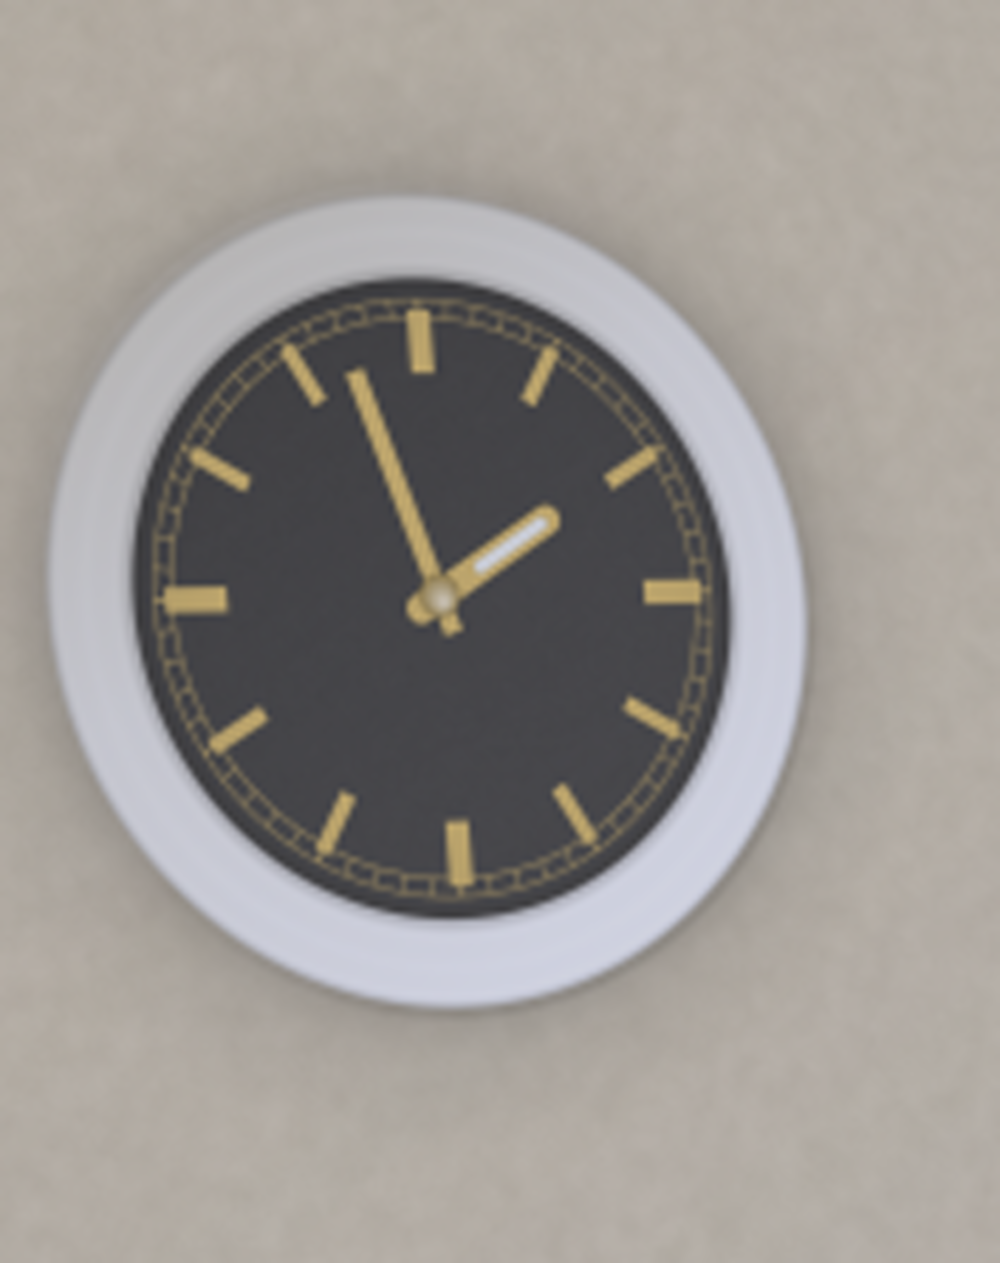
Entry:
1h57
